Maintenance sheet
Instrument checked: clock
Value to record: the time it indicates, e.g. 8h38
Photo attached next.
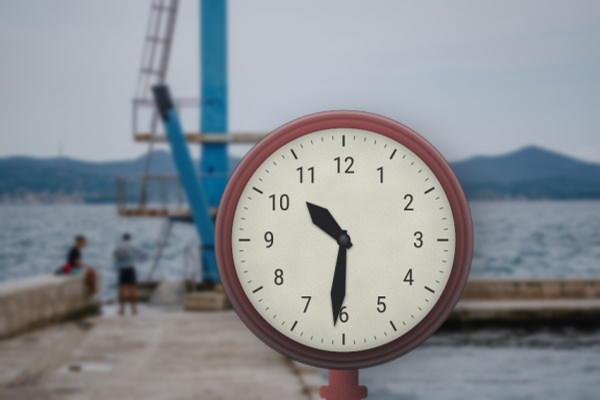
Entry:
10h31
